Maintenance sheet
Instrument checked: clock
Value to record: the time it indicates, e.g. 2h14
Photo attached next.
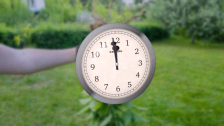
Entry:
11h59
